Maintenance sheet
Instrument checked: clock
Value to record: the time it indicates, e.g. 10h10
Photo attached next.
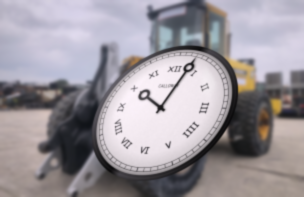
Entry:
10h03
